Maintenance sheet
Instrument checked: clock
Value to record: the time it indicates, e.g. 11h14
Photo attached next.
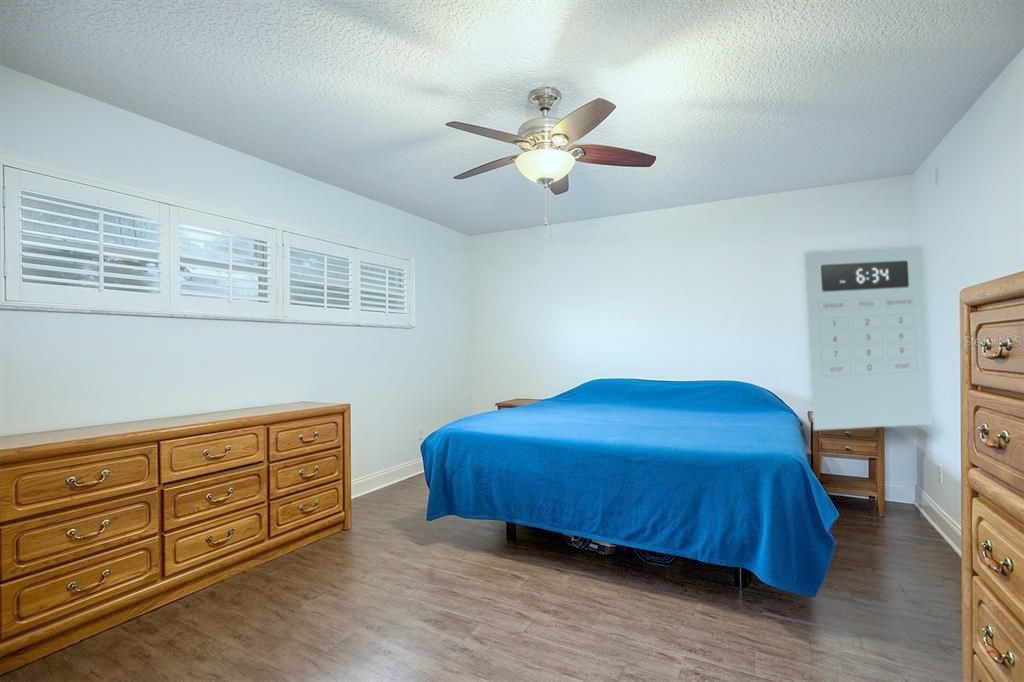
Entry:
6h34
